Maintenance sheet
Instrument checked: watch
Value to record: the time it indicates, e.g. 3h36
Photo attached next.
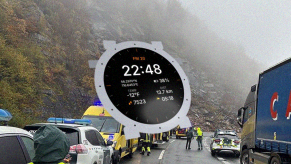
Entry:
22h48
